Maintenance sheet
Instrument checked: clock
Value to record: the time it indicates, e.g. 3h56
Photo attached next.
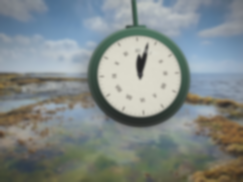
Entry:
12h03
